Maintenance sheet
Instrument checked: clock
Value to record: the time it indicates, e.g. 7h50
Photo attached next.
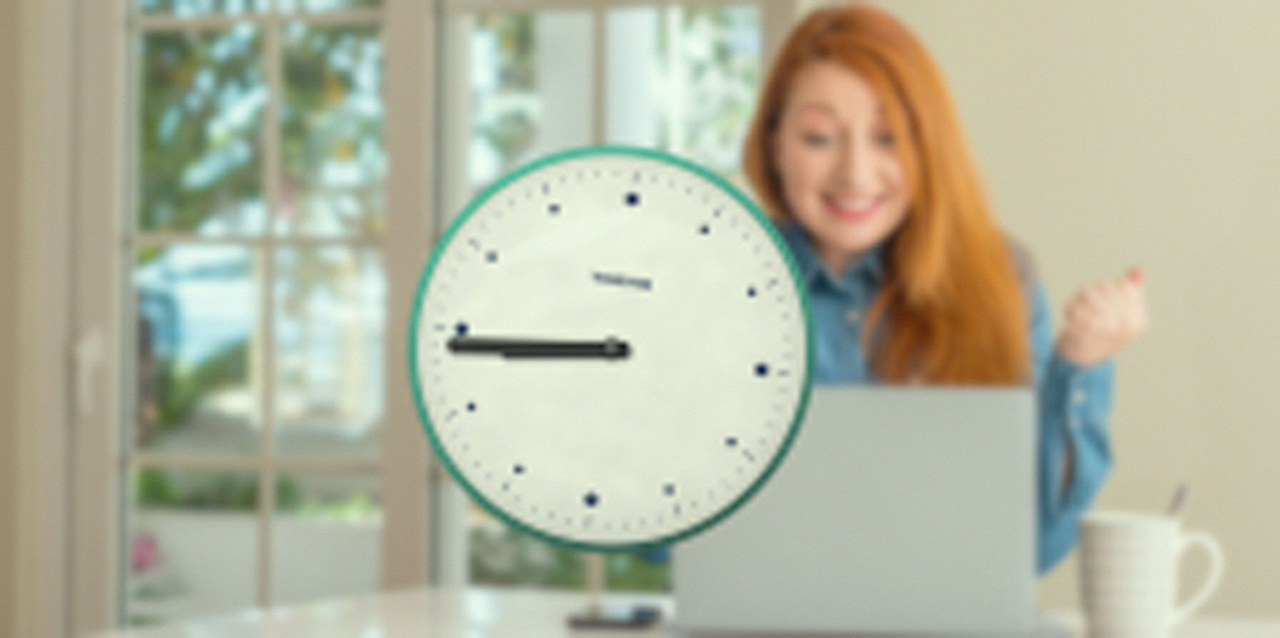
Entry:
8h44
